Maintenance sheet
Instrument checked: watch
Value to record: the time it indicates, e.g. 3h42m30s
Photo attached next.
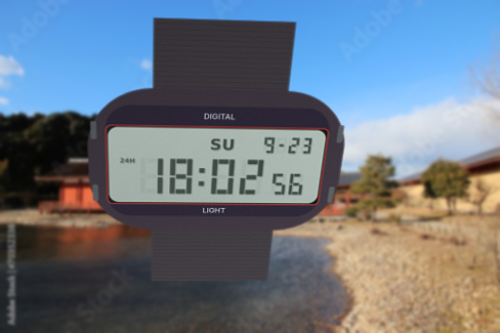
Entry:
18h02m56s
